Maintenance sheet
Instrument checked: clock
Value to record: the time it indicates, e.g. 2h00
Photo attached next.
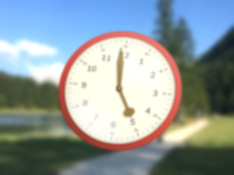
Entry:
4h59
